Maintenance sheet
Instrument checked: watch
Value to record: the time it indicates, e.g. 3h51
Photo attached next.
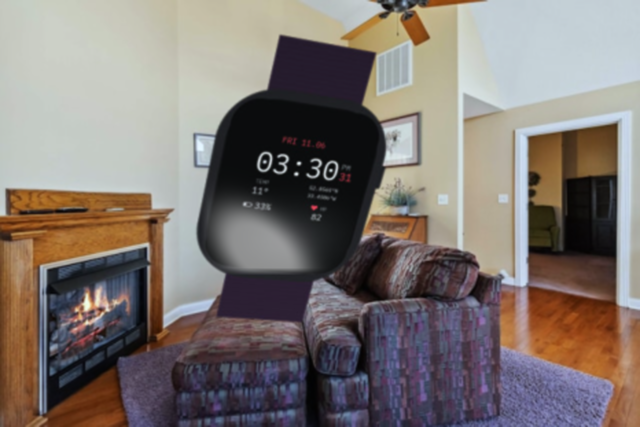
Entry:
3h30
